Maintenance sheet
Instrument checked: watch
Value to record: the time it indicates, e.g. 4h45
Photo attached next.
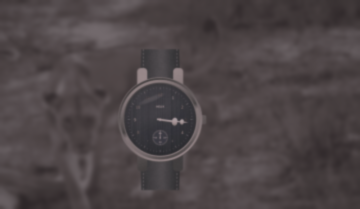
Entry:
3h16
